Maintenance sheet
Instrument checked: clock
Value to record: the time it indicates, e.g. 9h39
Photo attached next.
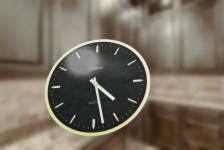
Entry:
4h28
